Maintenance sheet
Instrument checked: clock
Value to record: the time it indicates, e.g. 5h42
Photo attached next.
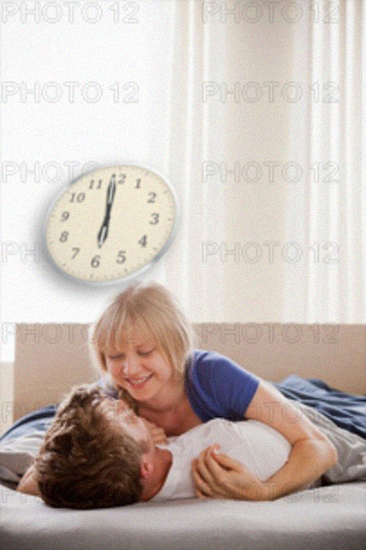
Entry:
5h59
